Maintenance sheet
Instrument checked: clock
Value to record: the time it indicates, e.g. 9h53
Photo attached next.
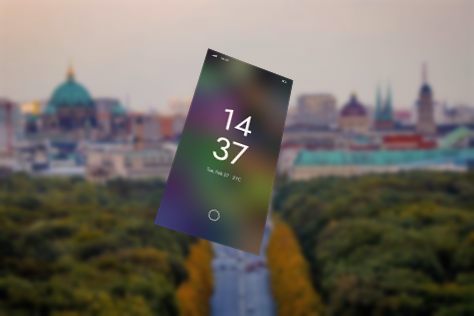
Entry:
14h37
